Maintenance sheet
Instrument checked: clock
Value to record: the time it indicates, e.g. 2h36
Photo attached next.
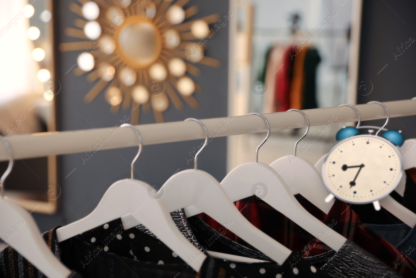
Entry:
8h32
